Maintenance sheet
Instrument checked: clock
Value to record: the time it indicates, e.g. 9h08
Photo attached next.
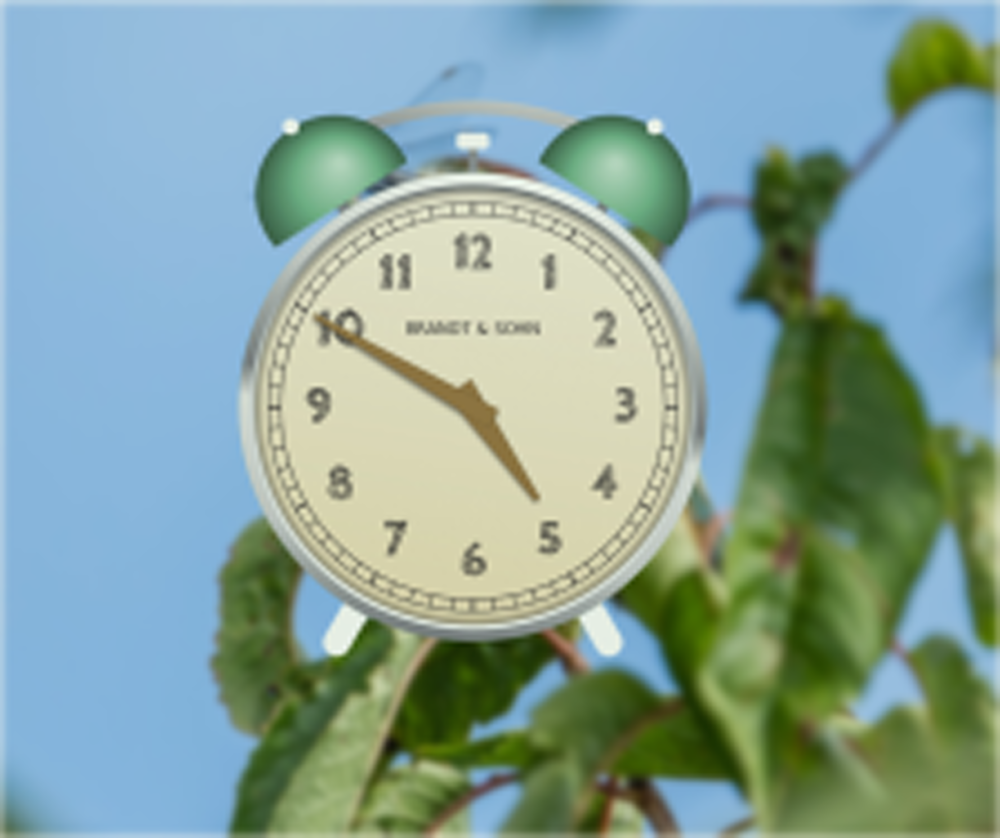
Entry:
4h50
